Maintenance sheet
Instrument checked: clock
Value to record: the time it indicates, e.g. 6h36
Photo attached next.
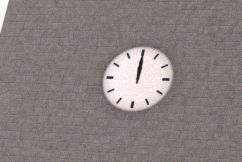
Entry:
12h00
